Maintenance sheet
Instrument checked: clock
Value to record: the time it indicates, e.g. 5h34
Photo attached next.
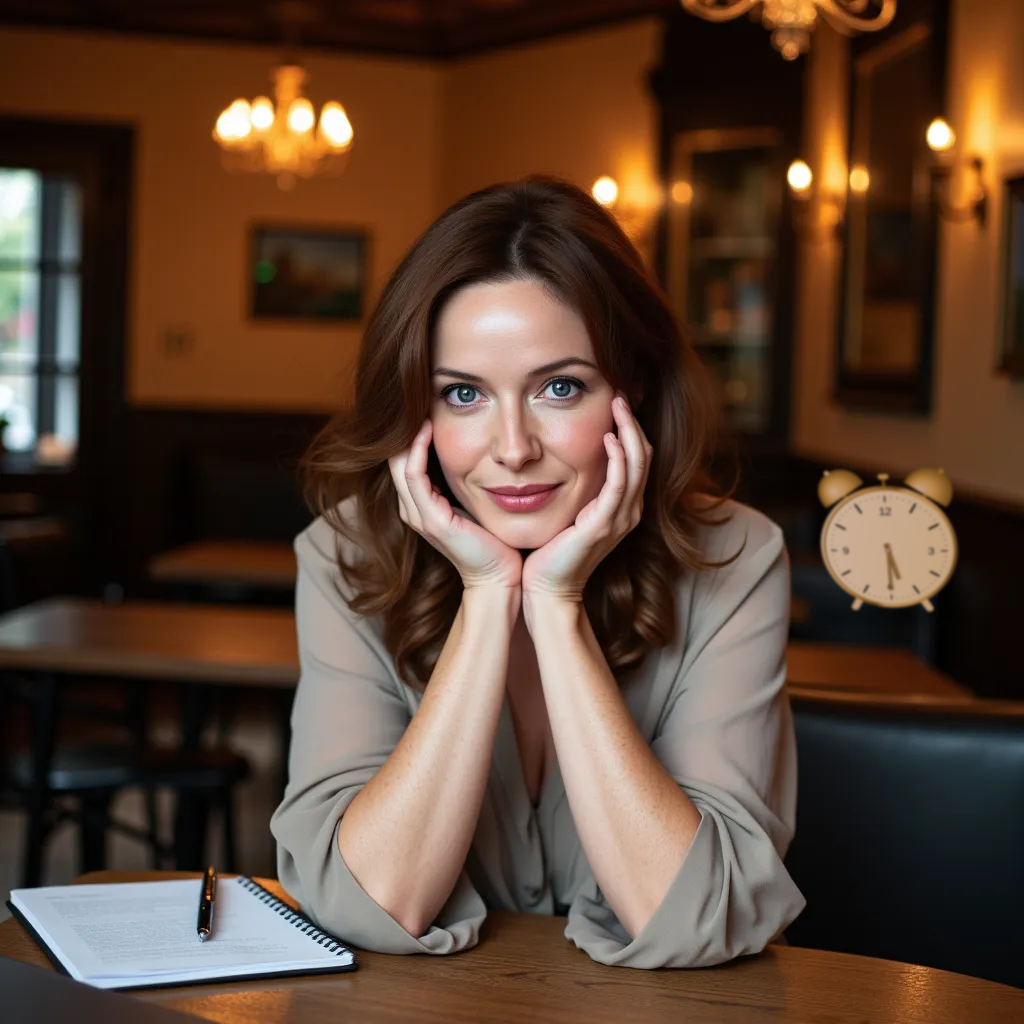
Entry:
5h30
